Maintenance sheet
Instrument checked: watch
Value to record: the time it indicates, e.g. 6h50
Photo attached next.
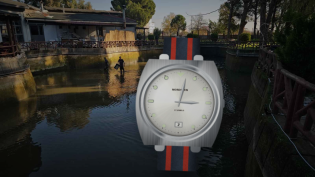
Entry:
3h02
